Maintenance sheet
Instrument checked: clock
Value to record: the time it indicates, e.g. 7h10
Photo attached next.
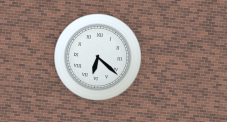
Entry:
6h21
